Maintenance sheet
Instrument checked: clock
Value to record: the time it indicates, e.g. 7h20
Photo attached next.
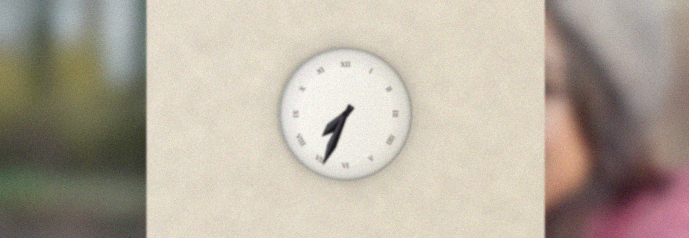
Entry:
7h34
